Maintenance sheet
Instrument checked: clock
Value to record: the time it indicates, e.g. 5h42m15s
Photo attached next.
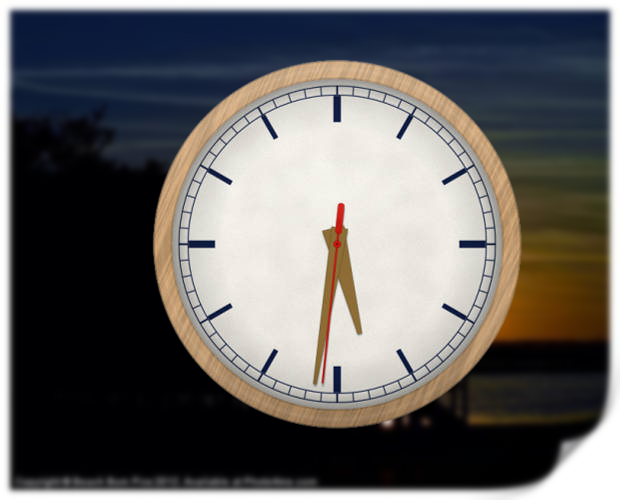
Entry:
5h31m31s
